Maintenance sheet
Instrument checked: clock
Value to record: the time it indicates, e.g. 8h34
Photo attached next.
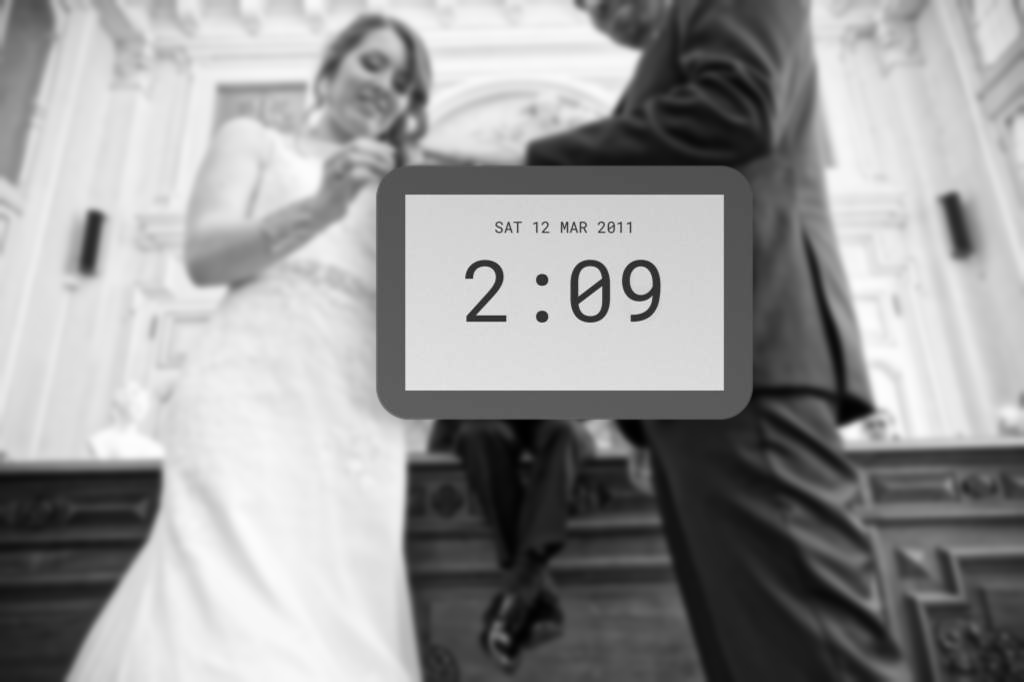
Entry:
2h09
